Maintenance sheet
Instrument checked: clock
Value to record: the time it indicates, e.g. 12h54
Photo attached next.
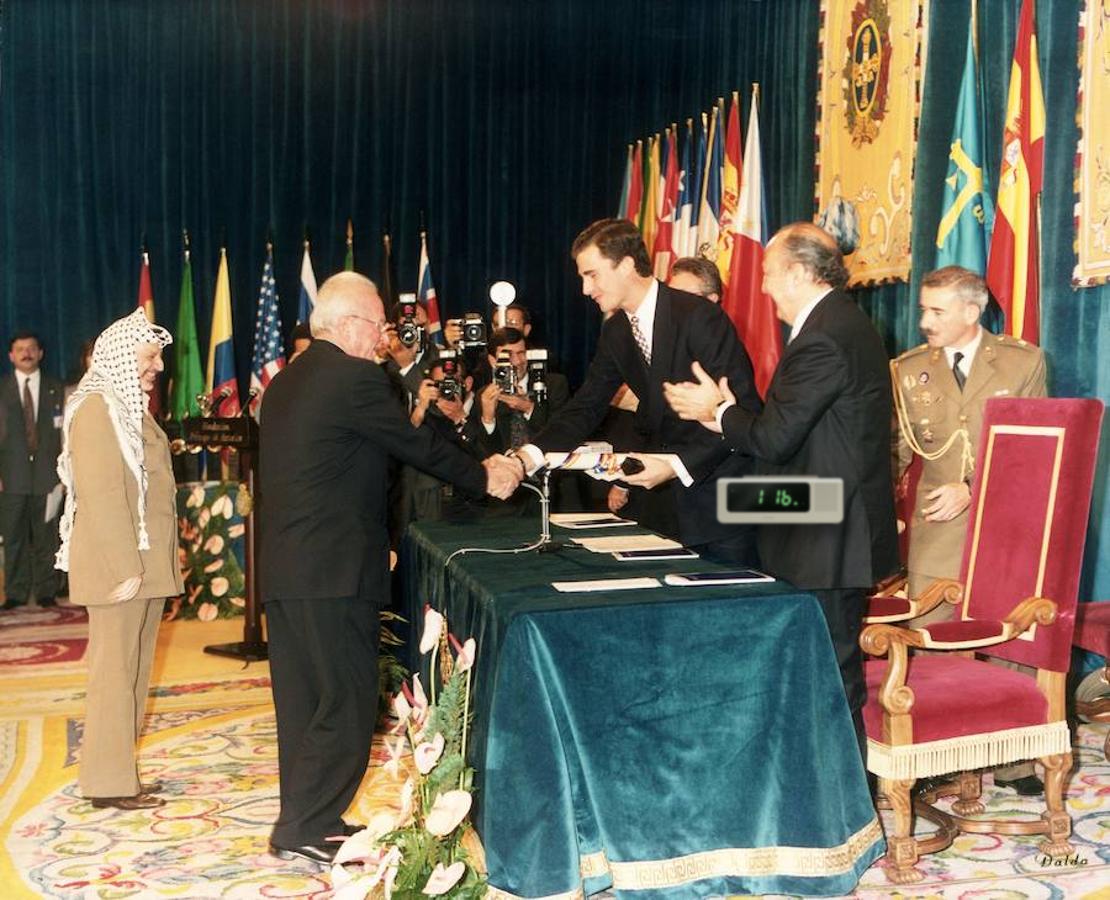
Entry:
1h16
